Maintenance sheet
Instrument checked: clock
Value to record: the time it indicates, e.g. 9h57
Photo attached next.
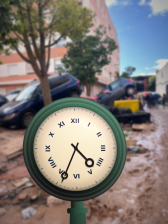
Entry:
4h34
